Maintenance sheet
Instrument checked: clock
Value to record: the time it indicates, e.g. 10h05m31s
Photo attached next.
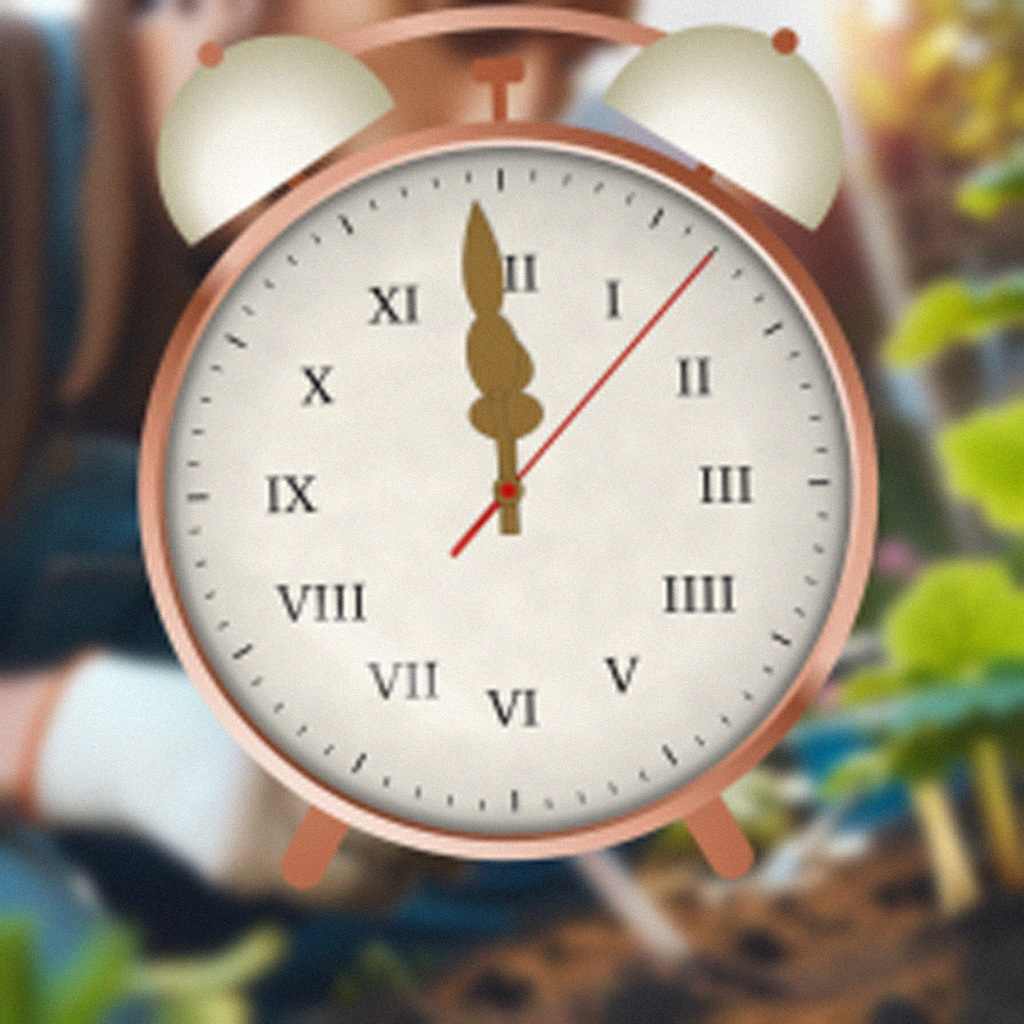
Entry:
11h59m07s
